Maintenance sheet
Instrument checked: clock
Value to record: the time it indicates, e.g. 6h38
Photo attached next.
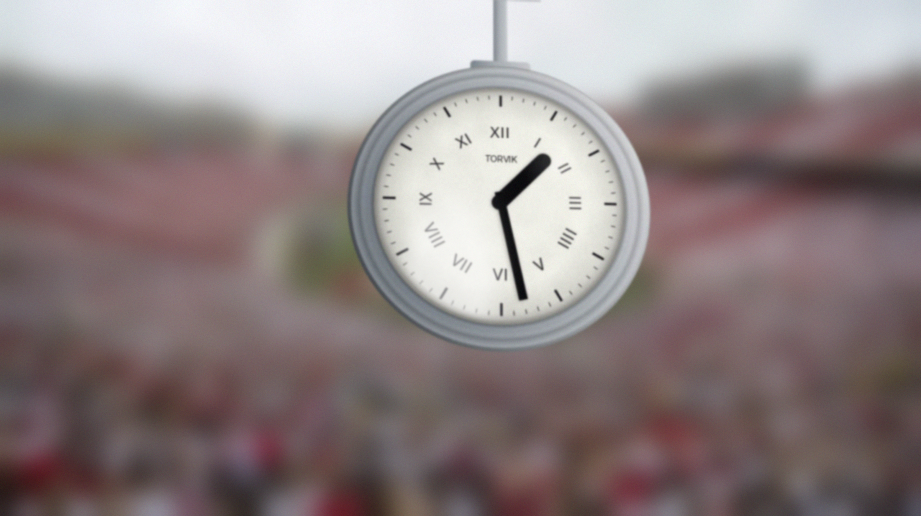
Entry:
1h28
